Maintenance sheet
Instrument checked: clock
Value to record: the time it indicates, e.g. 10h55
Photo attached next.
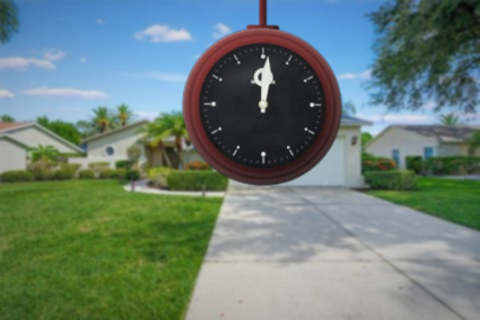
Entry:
12h01
